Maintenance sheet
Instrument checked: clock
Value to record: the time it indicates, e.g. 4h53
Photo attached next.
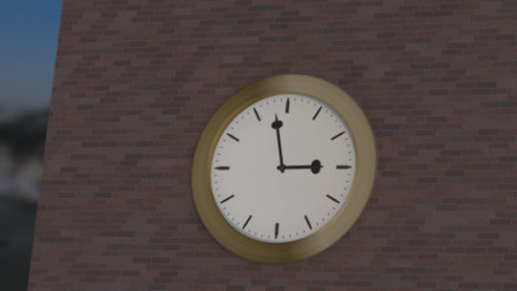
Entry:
2h58
